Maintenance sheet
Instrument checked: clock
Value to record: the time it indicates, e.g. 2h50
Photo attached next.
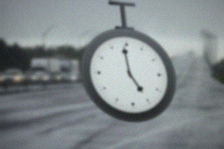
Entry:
4h59
